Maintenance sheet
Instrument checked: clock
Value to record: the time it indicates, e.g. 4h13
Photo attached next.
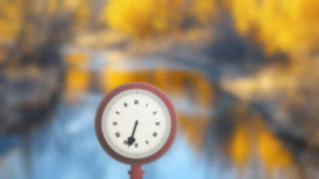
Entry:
6h33
